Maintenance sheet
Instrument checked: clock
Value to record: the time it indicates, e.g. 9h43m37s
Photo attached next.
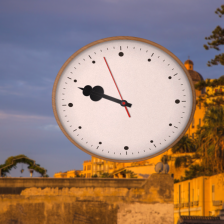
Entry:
9h48m57s
